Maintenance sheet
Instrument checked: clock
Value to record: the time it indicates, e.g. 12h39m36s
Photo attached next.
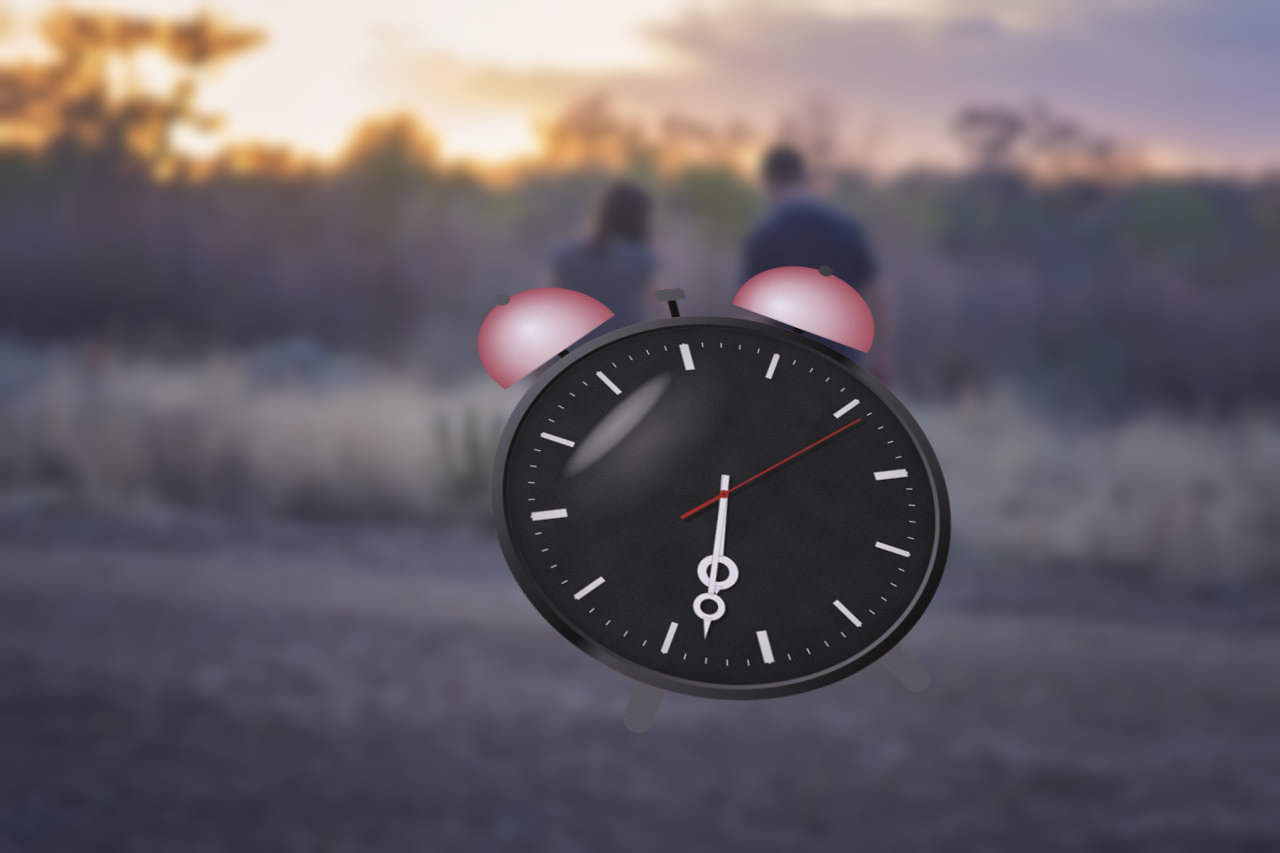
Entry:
6h33m11s
